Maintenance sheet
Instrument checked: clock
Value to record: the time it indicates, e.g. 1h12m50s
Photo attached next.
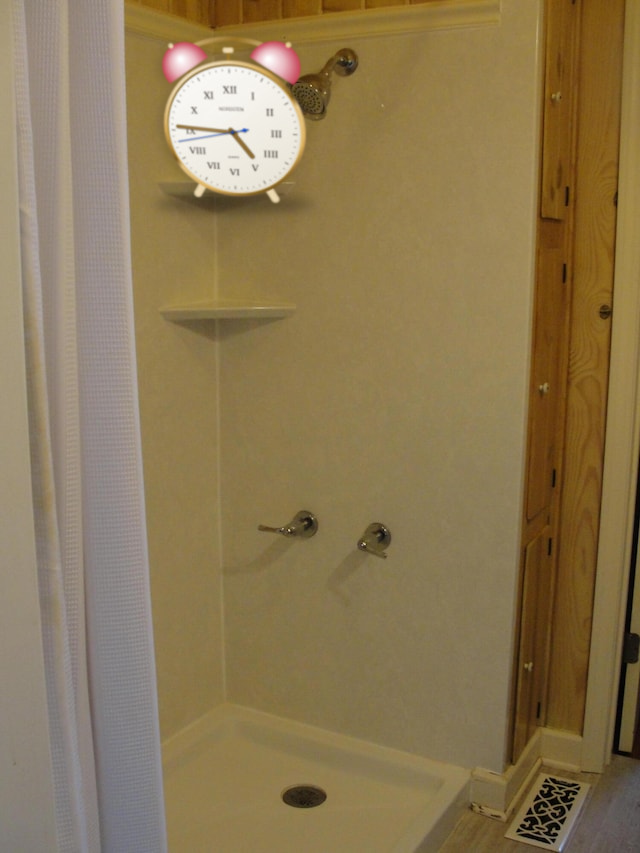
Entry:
4h45m43s
